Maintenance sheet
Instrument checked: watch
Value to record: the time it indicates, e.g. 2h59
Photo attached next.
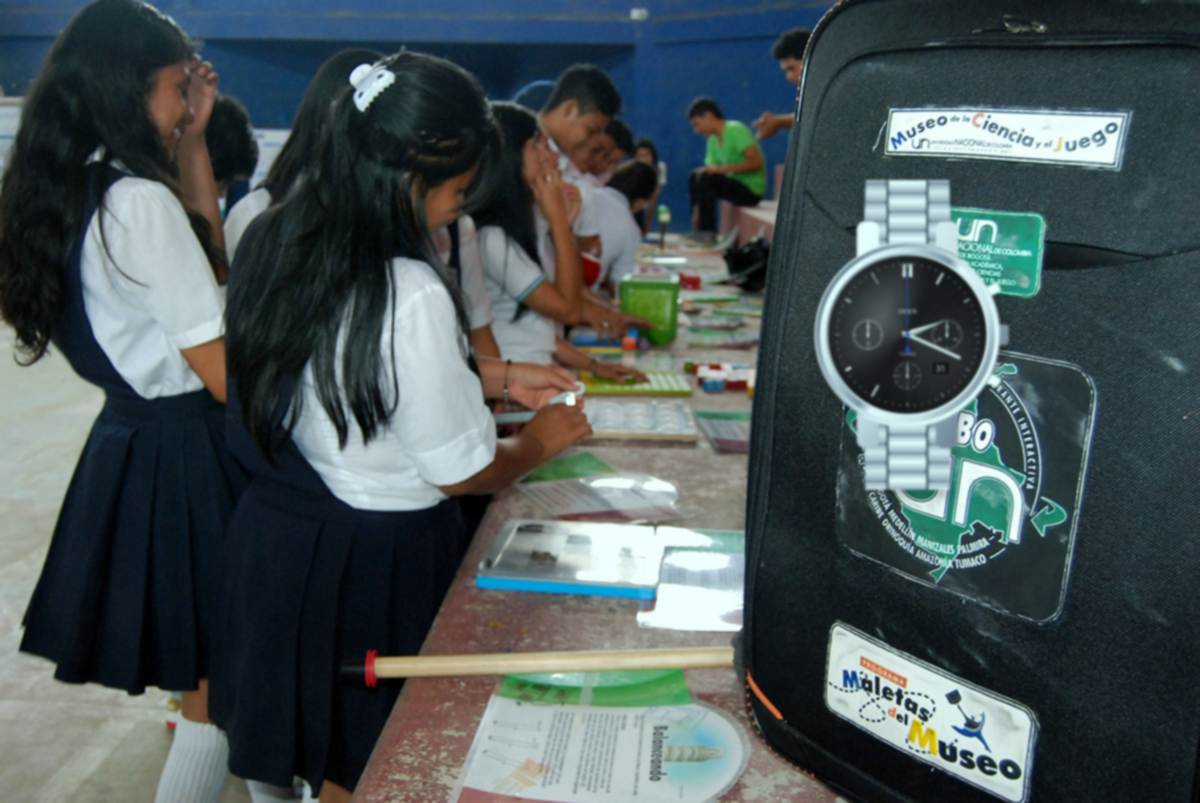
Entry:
2h19
